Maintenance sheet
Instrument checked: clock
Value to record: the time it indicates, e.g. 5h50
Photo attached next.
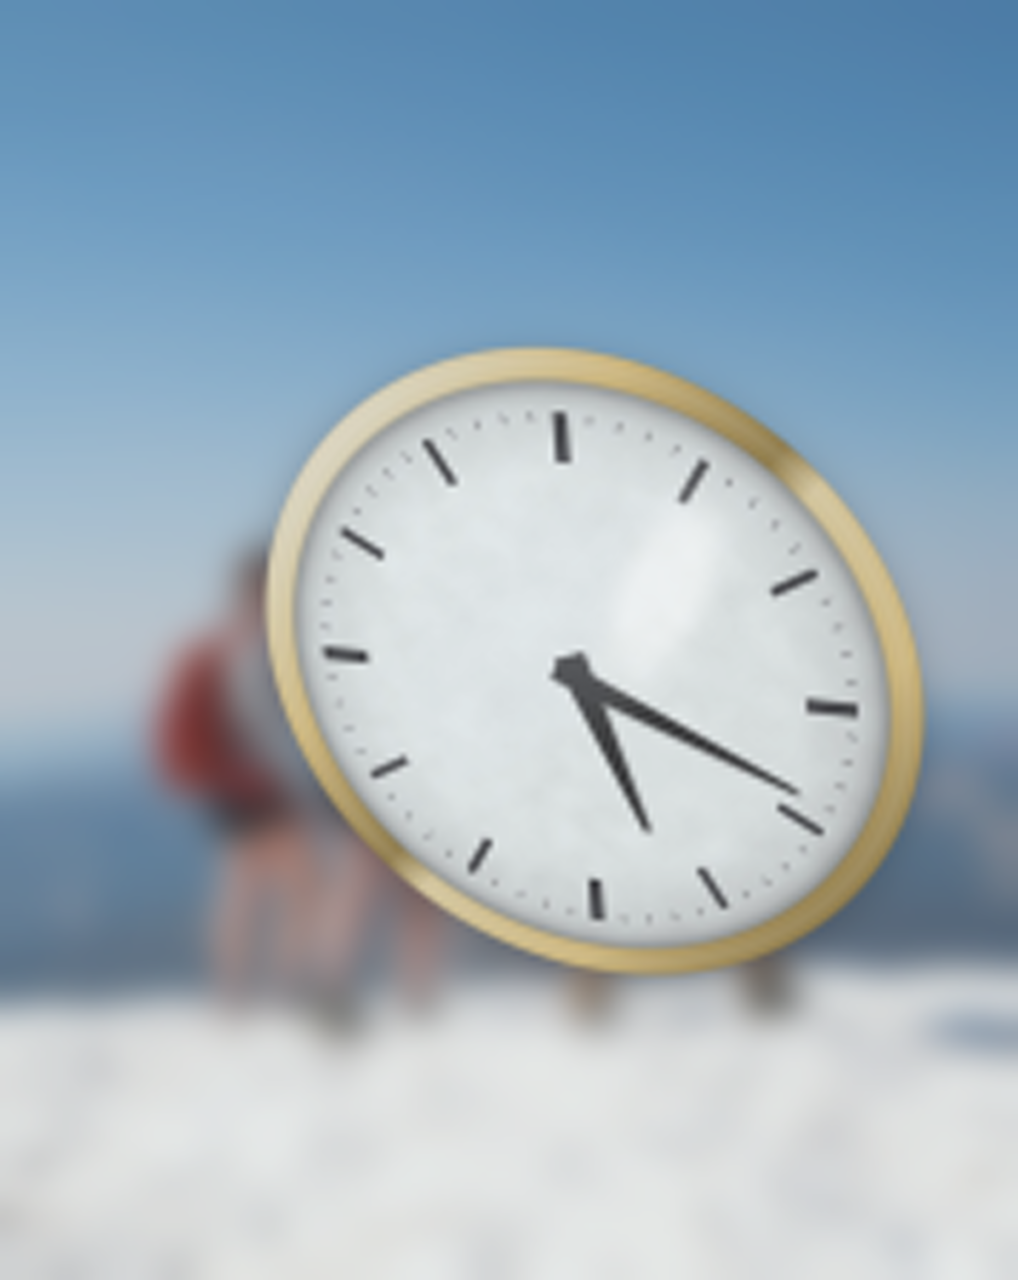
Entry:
5h19
